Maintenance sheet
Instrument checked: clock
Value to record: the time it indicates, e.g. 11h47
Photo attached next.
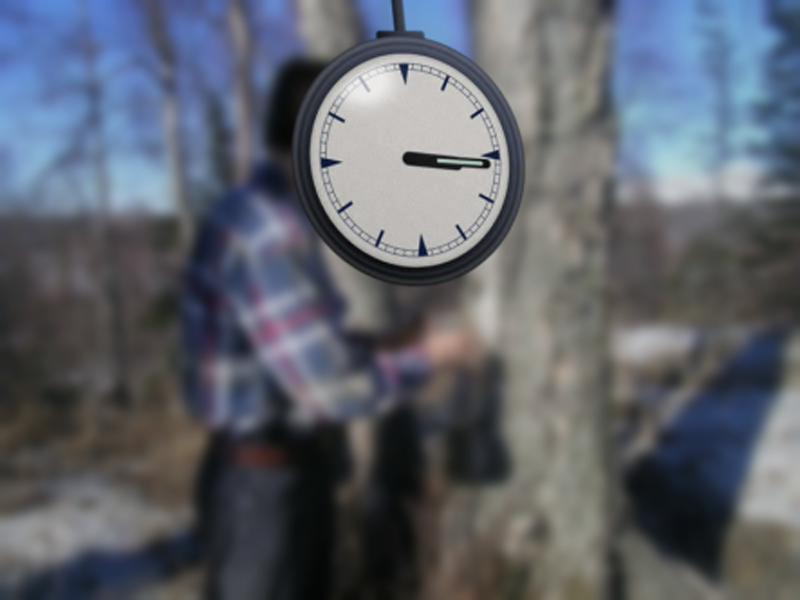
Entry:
3h16
